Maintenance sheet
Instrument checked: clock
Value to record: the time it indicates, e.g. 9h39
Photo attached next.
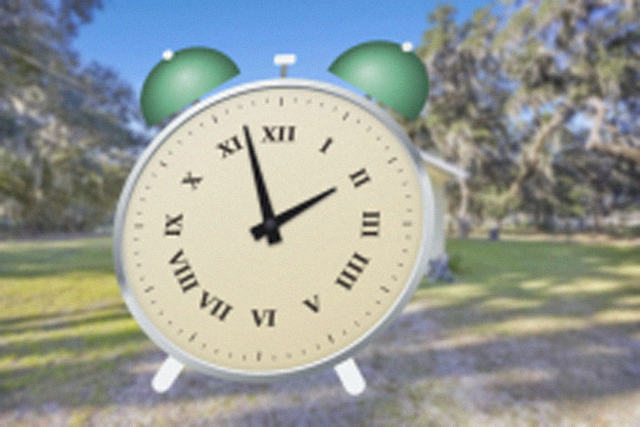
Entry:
1h57
